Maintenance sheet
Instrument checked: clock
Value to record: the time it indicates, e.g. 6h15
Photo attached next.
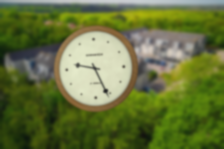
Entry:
9h26
